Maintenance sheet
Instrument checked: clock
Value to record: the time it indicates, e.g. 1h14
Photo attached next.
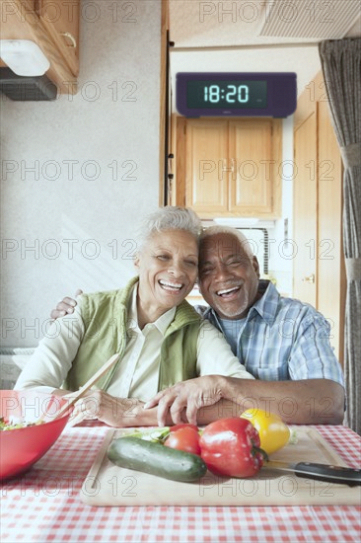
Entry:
18h20
